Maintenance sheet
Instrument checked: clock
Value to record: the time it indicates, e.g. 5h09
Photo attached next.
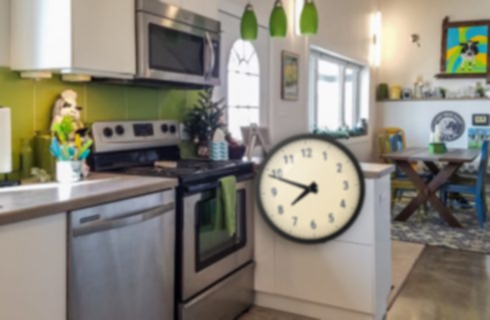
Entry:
7h49
